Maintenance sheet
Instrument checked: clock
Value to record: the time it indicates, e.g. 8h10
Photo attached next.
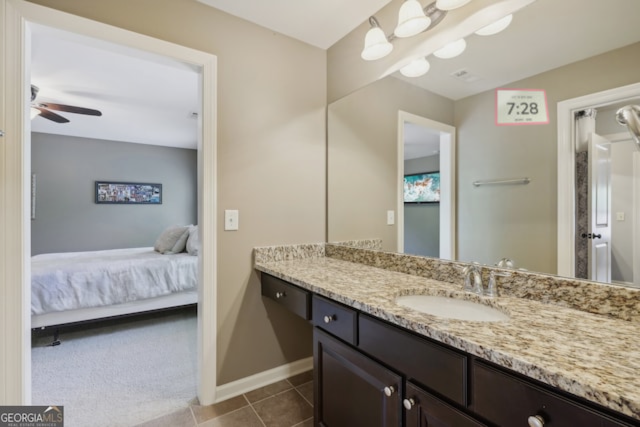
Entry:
7h28
